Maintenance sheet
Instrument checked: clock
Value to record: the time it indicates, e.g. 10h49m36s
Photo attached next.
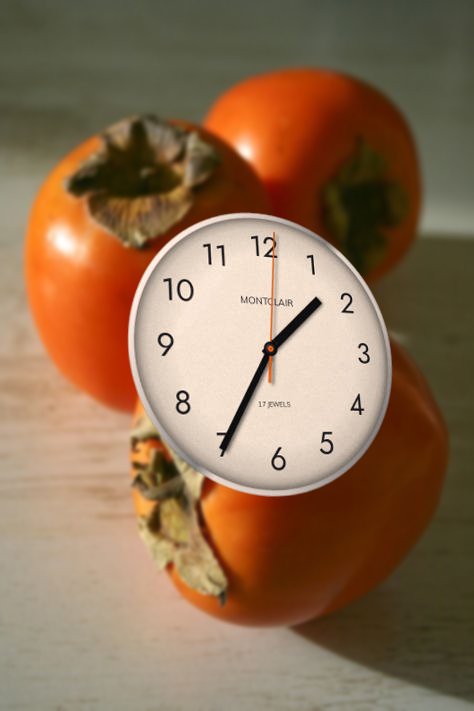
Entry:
1h35m01s
